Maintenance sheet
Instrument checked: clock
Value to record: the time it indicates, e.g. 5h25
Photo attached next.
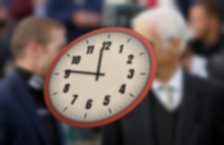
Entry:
11h46
